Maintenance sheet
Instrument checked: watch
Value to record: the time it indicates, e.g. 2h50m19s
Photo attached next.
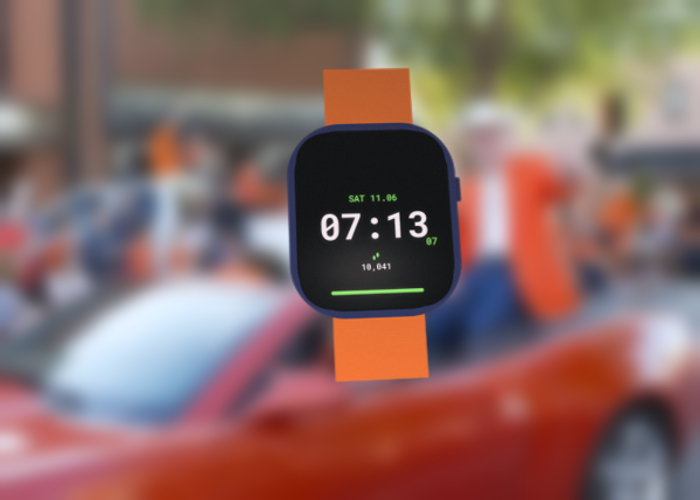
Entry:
7h13m07s
